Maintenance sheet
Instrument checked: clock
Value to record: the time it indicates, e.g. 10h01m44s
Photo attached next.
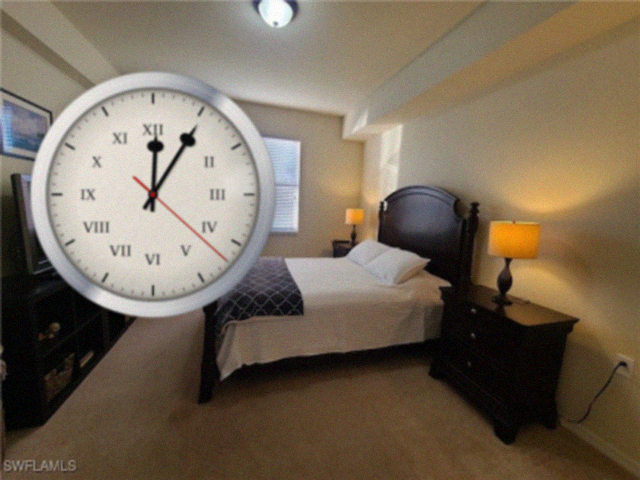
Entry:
12h05m22s
